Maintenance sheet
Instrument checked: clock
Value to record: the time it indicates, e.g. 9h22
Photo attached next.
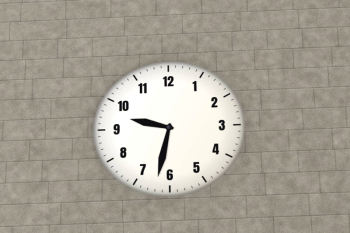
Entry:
9h32
